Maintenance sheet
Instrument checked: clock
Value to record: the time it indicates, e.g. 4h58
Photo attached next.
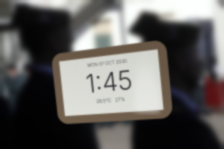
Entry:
1h45
